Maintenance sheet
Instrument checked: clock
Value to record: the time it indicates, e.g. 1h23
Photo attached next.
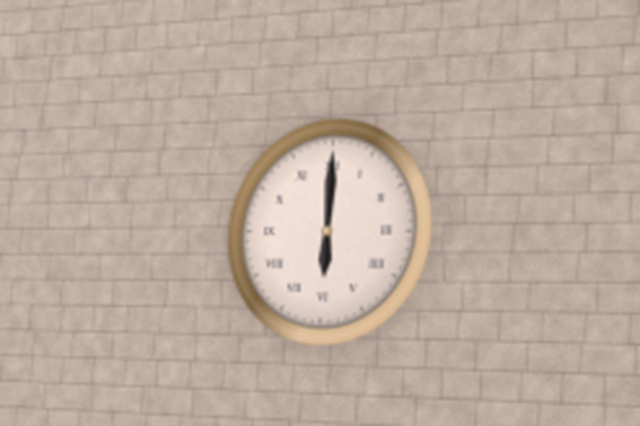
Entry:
6h00
